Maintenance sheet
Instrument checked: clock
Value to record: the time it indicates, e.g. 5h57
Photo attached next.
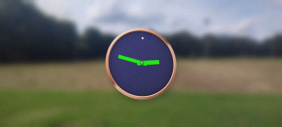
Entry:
2h47
